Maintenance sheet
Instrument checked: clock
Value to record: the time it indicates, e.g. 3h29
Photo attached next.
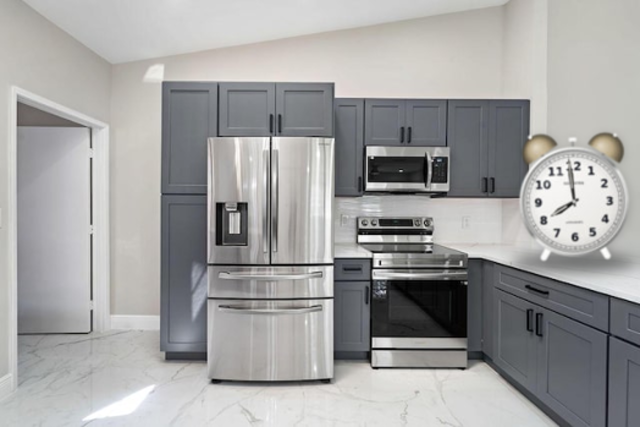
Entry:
7h59
